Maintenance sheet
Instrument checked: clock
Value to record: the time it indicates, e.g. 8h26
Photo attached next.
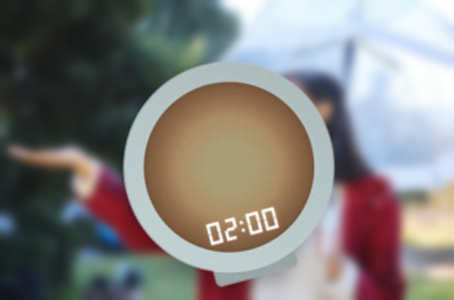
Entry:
2h00
